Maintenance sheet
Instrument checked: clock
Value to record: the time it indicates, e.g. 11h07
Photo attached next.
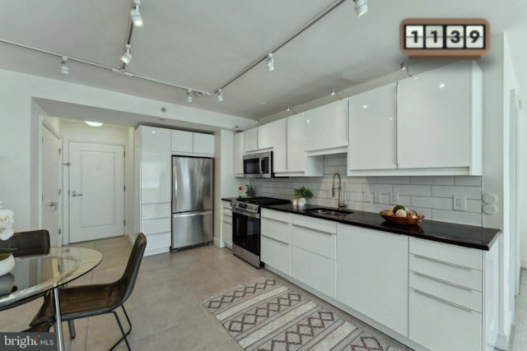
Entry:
11h39
